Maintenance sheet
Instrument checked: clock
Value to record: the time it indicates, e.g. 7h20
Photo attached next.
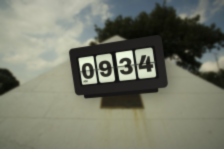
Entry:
9h34
